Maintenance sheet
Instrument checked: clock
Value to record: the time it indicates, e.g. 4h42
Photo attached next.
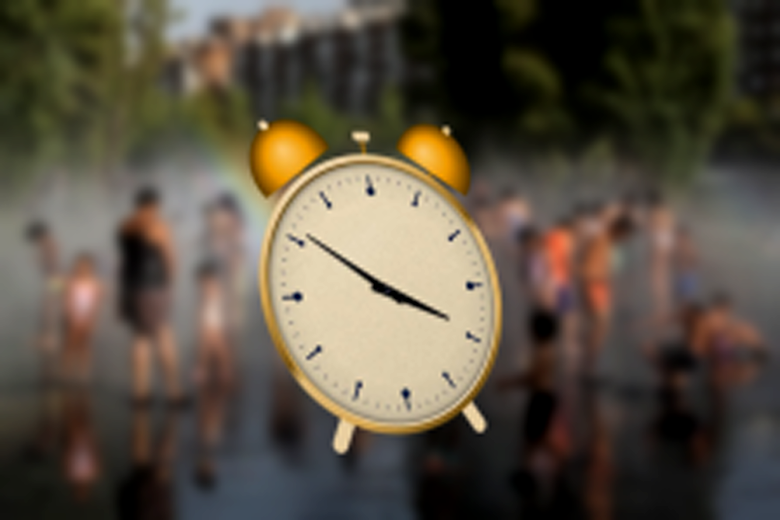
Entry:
3h51
